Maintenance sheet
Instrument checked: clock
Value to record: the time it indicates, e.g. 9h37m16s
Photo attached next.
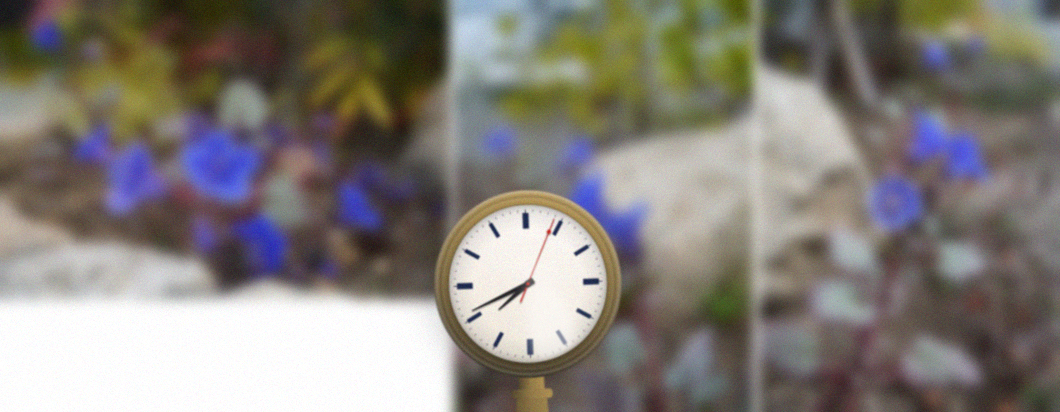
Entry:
7h41m04s
